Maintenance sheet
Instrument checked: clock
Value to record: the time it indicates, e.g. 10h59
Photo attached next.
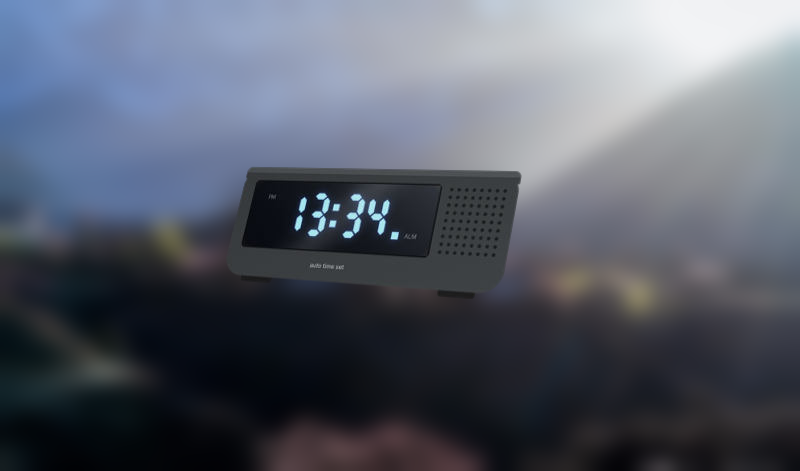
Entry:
13h34
